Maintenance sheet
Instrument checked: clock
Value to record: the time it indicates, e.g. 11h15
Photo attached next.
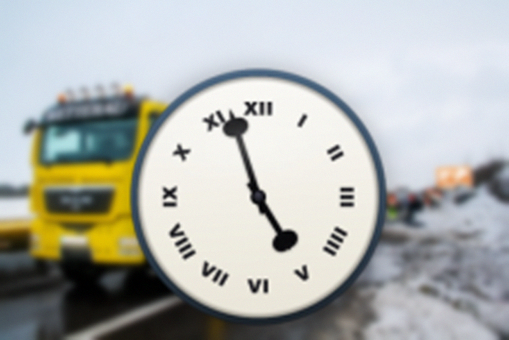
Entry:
4h57
